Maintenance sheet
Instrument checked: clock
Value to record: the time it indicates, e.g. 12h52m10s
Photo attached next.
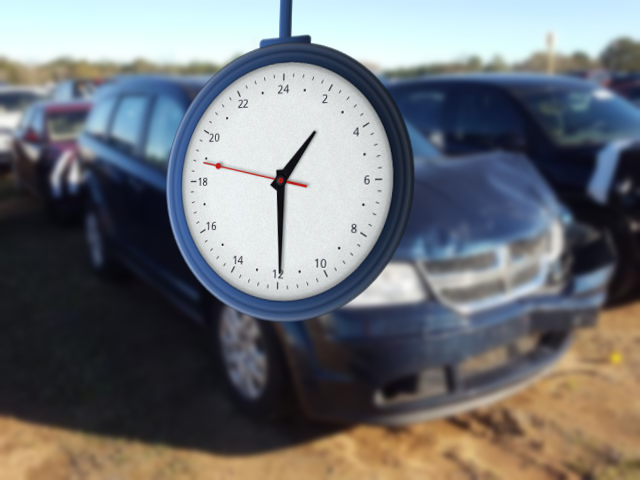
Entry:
2h29m47s
